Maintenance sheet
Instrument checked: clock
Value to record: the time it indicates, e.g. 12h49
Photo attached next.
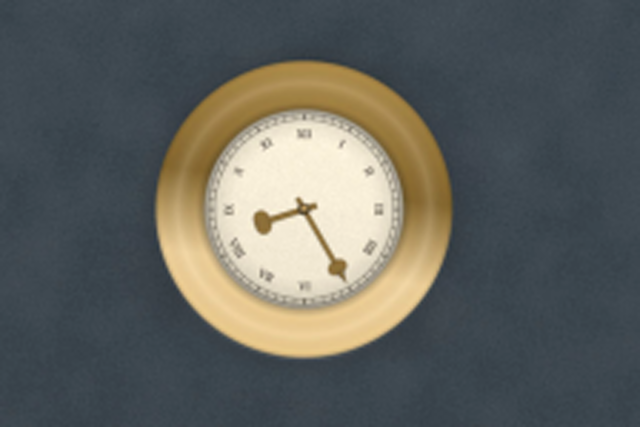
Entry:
8h25
